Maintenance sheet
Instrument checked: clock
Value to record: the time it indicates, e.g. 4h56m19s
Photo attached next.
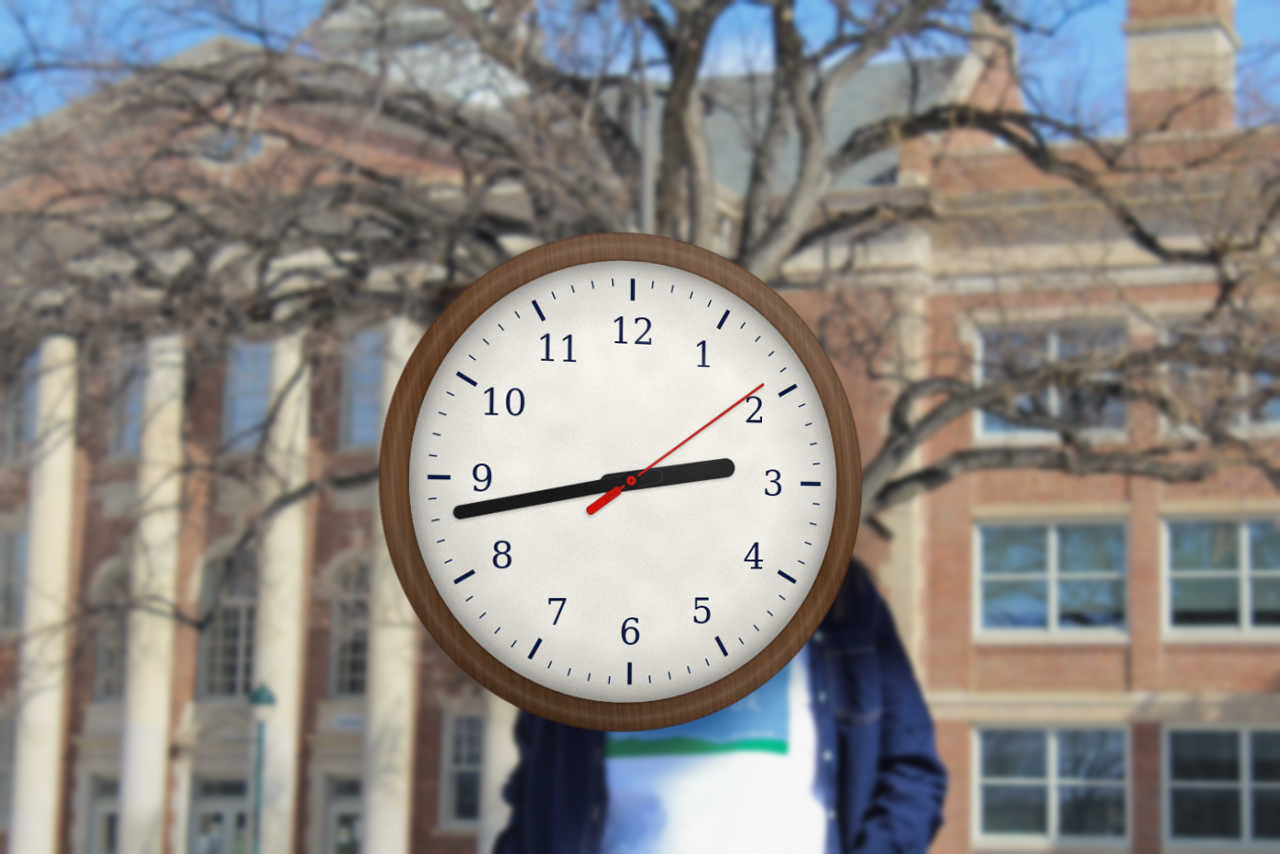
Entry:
2h43m09s
